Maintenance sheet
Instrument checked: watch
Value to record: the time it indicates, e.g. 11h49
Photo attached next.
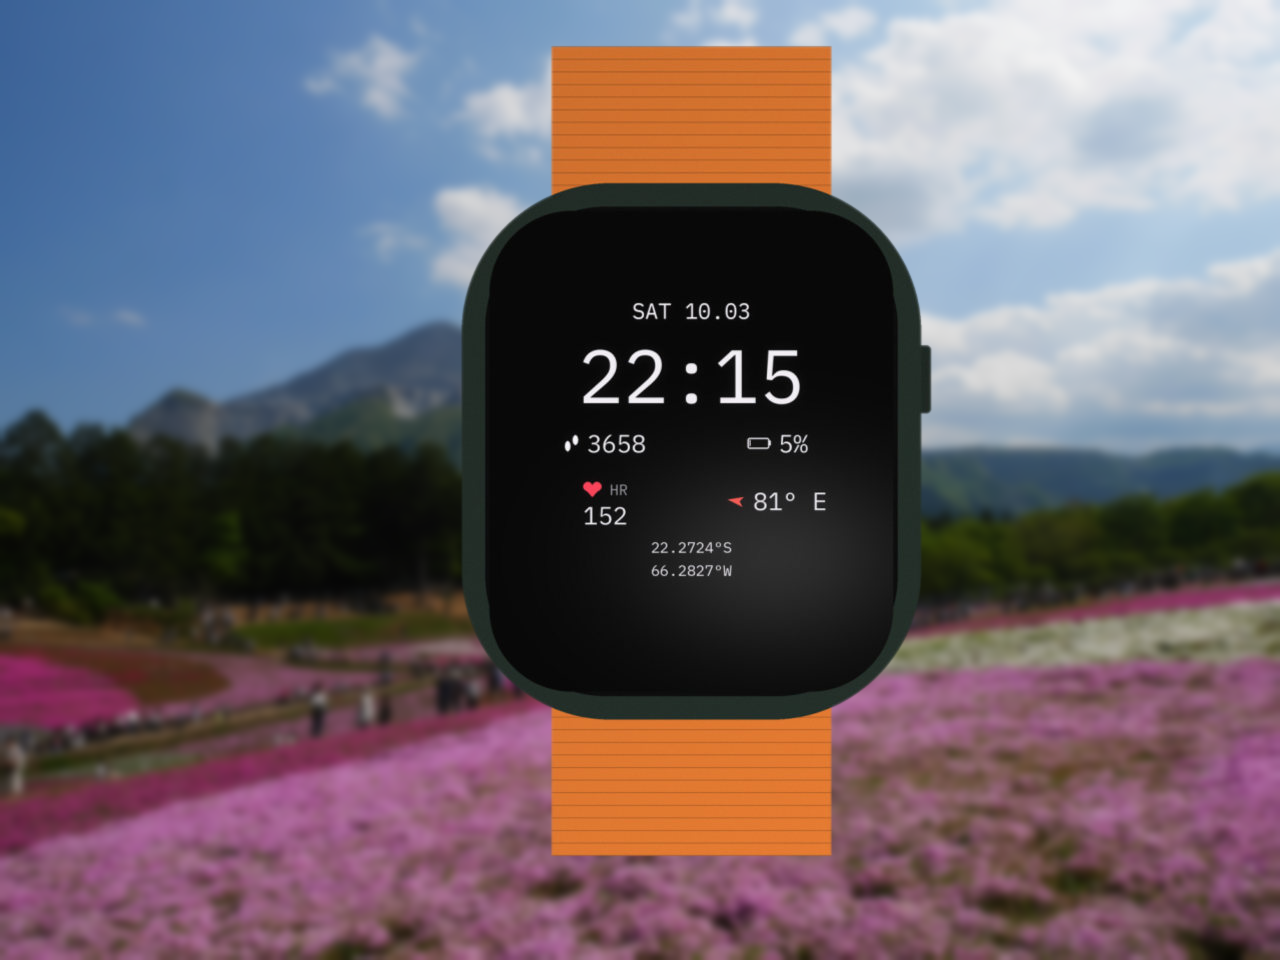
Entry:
22h15
